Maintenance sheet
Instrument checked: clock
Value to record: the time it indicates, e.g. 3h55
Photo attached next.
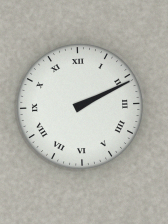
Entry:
2h11
